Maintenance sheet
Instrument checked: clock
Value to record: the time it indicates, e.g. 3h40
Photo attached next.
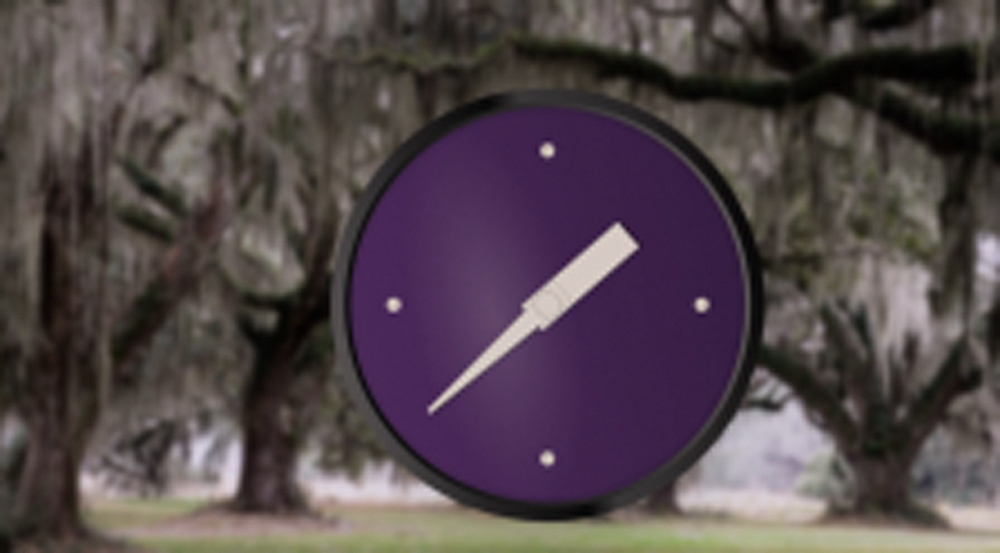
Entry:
1h38
